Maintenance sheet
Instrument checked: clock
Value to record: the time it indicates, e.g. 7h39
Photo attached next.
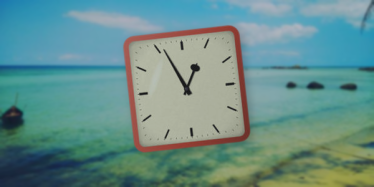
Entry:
12h56
